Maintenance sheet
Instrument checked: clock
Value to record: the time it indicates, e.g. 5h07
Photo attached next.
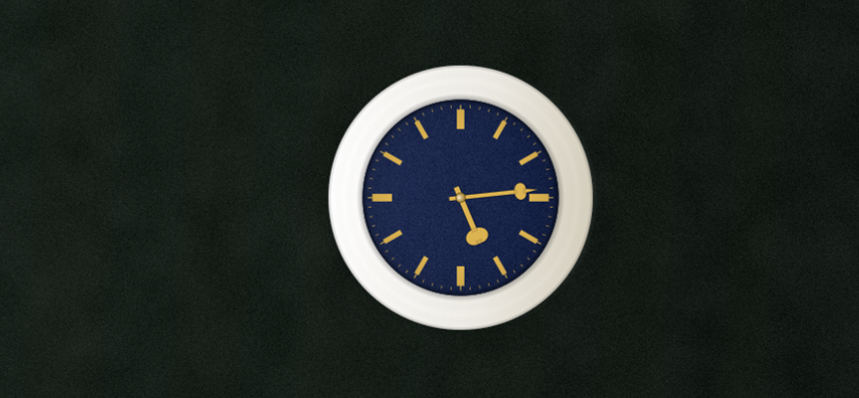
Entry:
5h14
